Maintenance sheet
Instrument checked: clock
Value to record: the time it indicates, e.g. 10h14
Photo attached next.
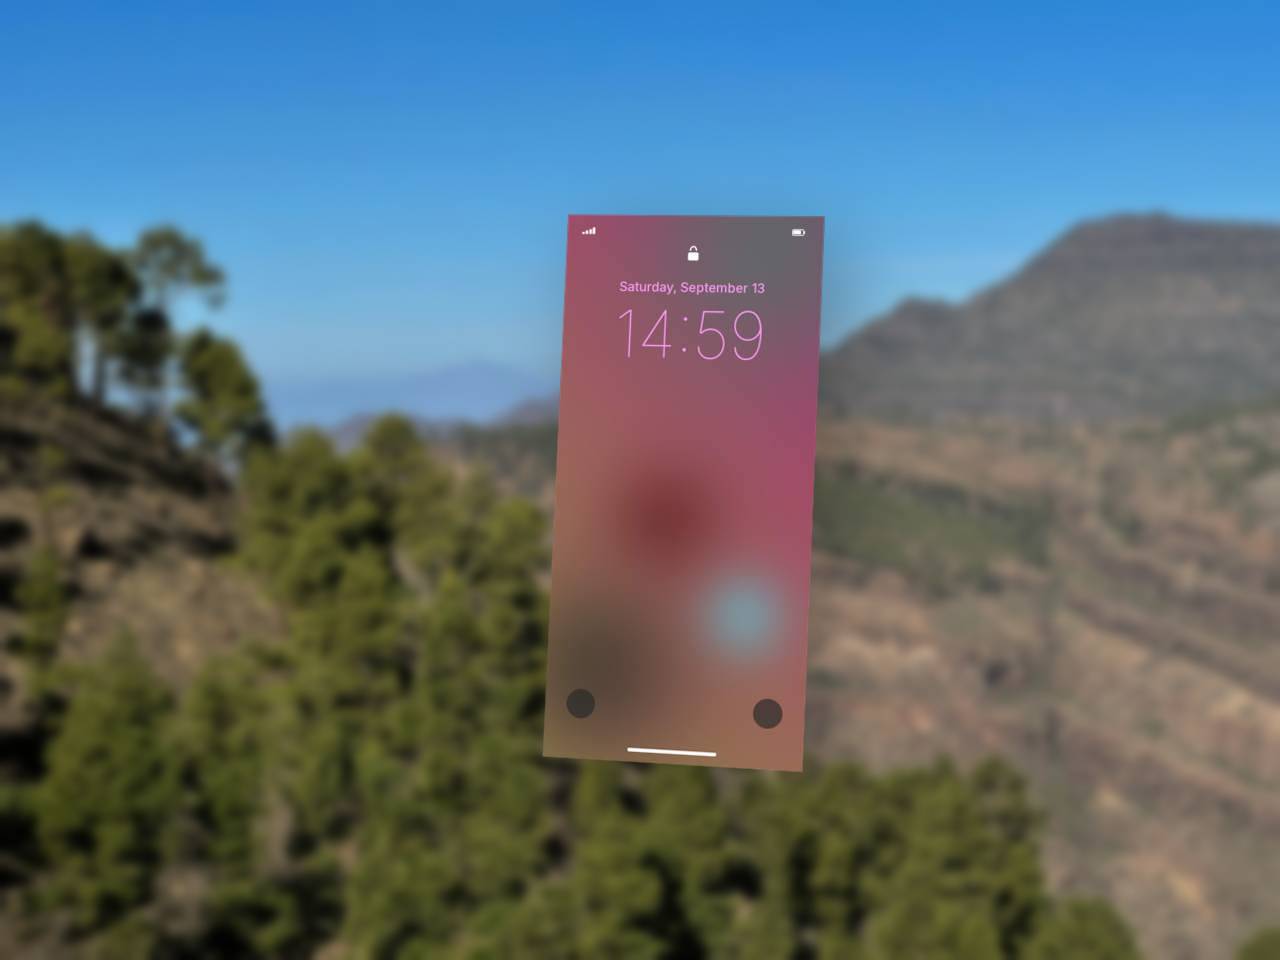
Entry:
14h59
